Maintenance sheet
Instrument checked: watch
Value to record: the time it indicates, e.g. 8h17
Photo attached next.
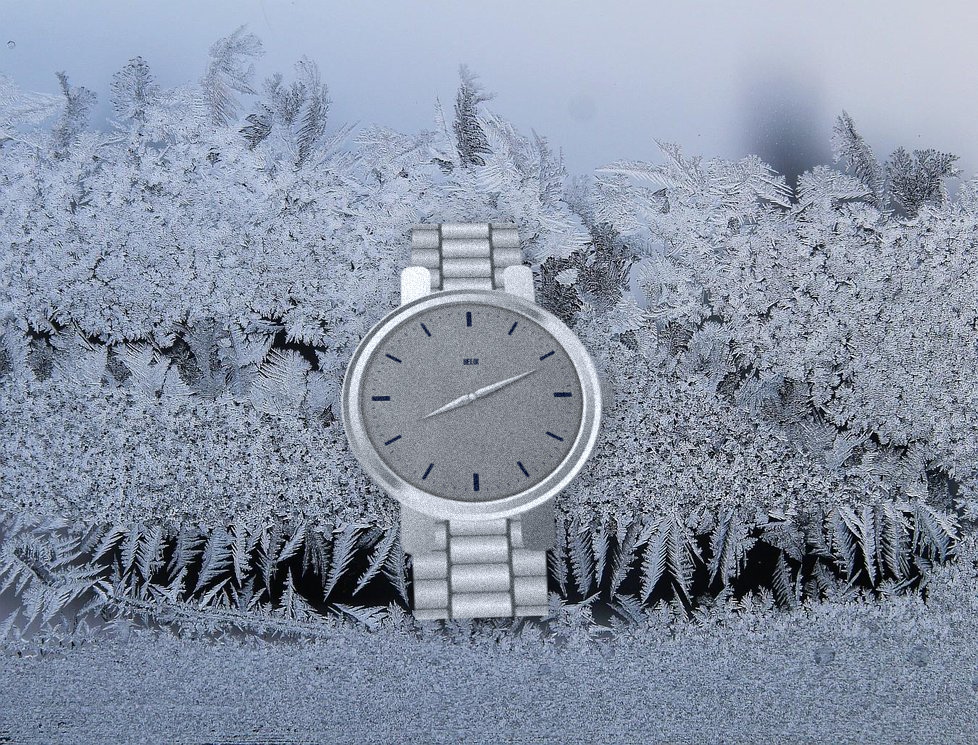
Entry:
8h11
